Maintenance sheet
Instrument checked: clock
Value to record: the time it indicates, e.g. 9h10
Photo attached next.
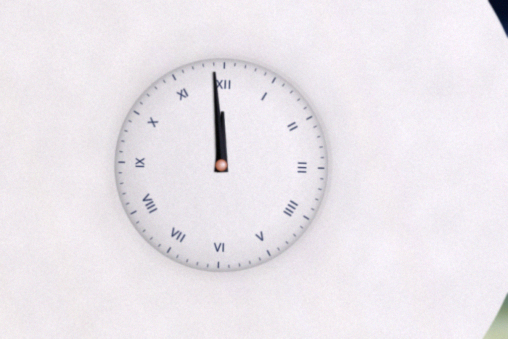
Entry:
11h59
